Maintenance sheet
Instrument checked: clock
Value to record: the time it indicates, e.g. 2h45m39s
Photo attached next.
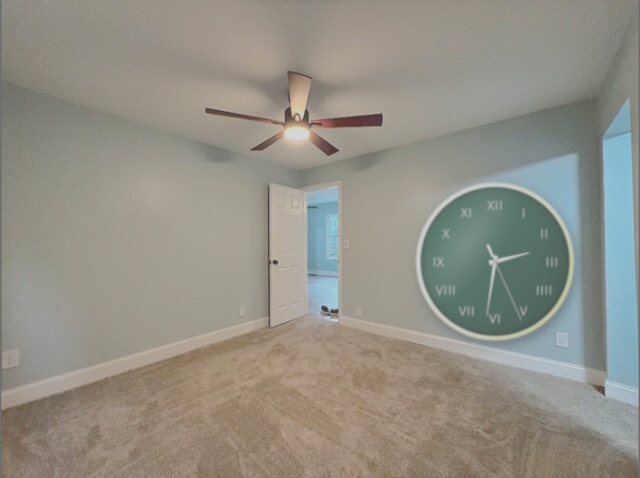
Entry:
2h31m26s
